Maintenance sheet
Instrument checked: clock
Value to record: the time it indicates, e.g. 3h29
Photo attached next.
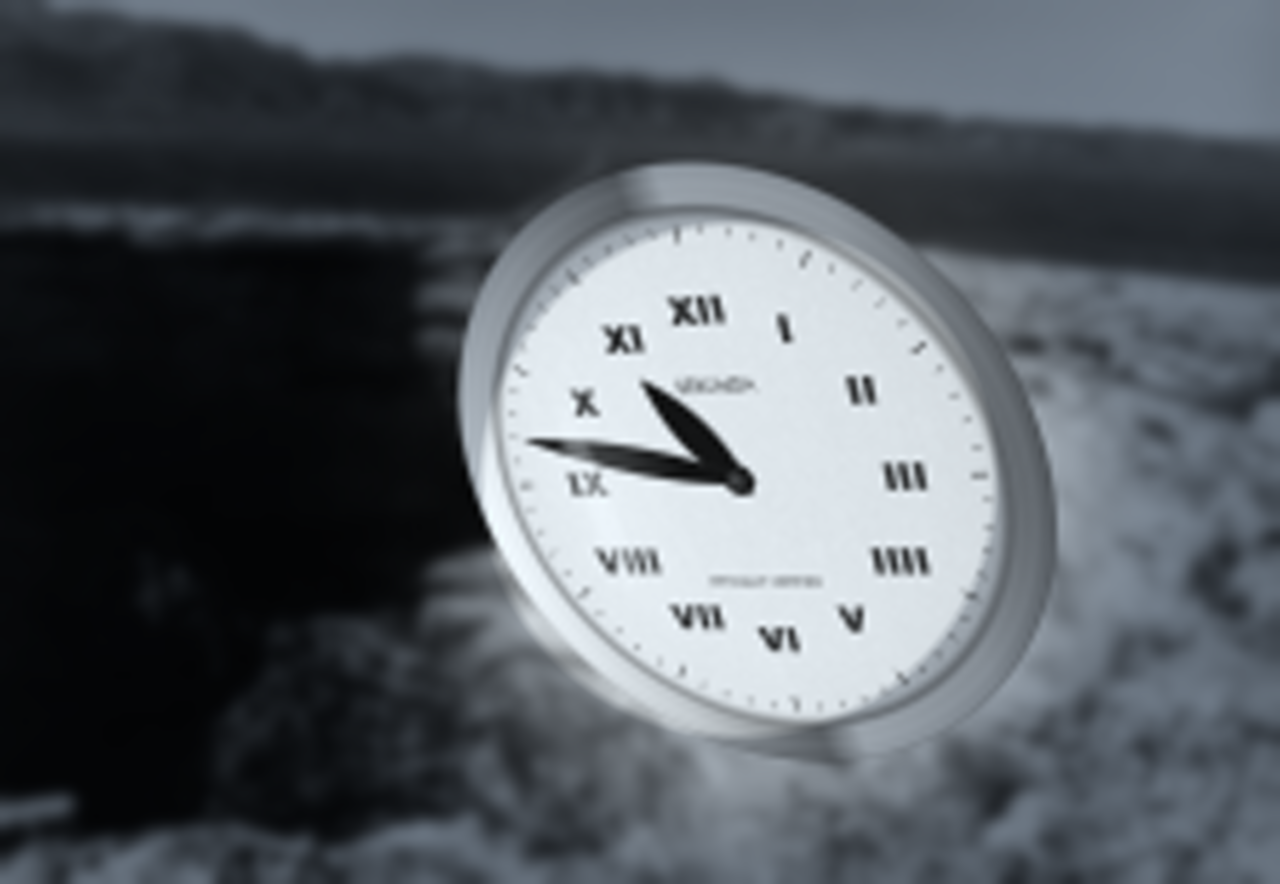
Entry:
10h47
